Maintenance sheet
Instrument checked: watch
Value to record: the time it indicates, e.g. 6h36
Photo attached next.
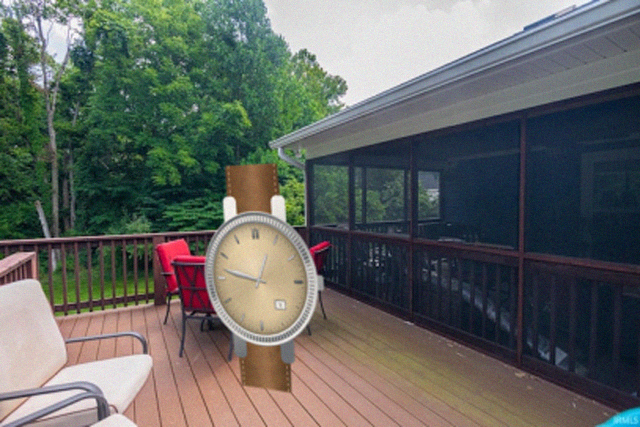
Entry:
12h47
